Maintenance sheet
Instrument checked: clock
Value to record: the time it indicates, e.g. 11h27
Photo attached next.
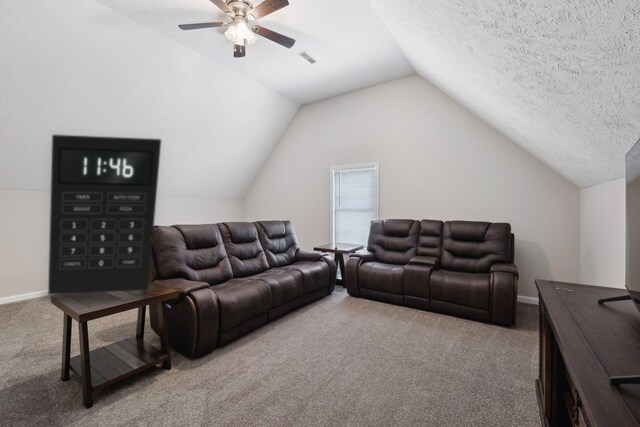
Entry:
11h46
